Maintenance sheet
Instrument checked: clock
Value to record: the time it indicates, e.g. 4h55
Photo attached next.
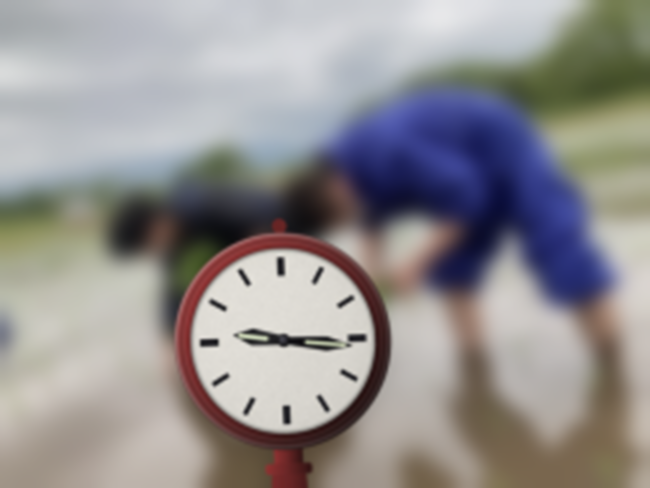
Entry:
9h16
